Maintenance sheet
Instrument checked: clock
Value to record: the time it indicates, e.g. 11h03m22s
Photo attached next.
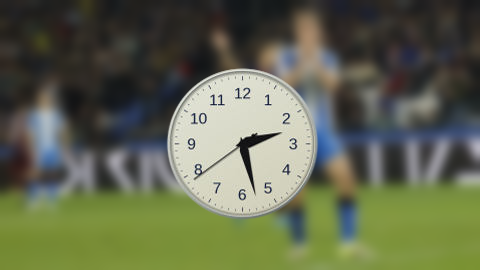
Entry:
2h27m39s
